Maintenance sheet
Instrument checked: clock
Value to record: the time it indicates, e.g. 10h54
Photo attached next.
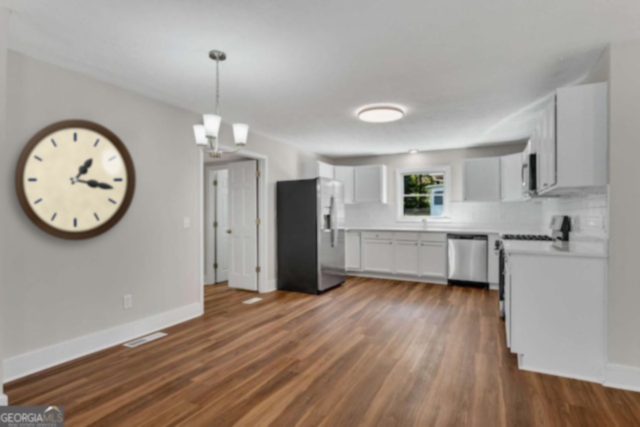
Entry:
1h17
